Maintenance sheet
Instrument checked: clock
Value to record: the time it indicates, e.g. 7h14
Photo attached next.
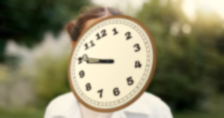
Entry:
9h50
